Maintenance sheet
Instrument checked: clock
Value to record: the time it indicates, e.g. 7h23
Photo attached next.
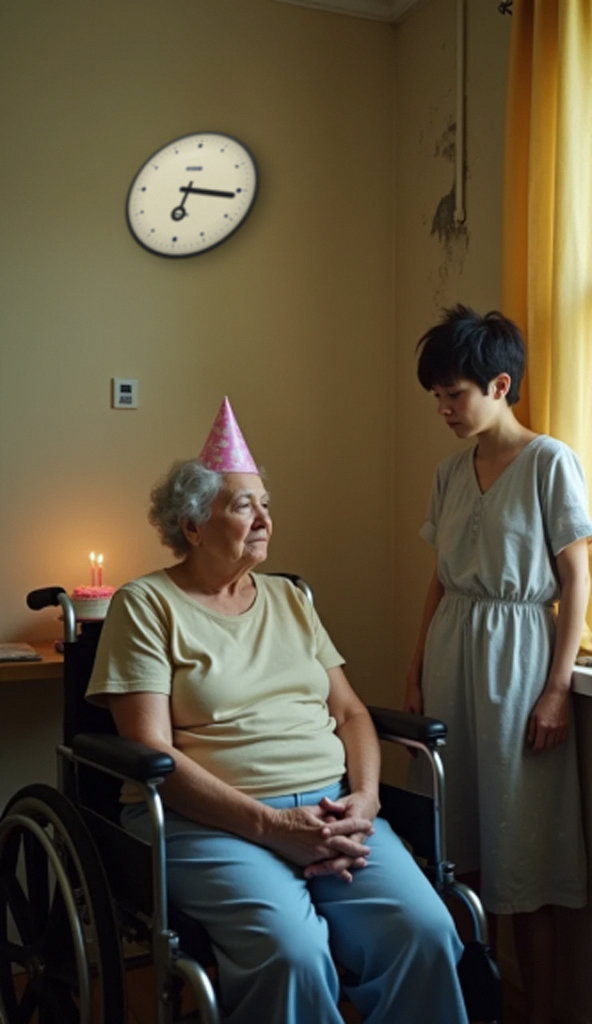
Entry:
6h16
